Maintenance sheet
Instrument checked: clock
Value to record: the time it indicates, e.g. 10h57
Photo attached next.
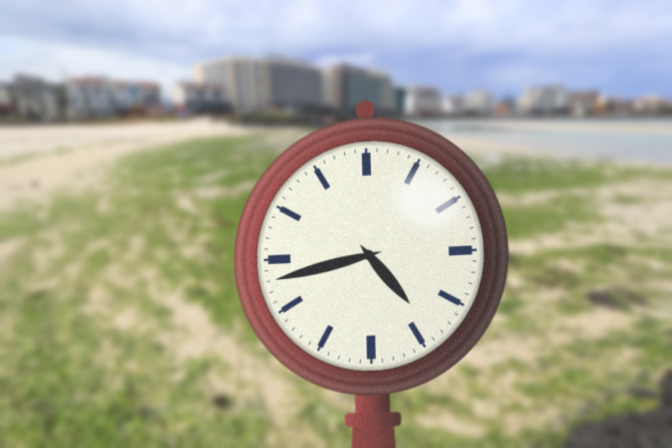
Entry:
4h43
